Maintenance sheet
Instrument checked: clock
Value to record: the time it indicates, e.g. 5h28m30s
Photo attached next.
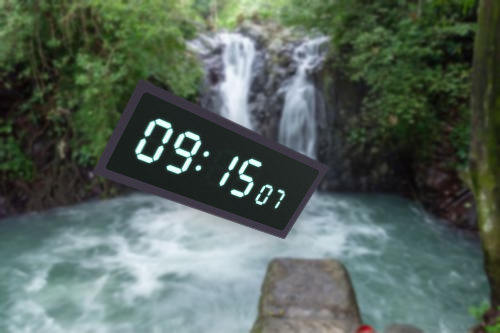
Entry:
9h15m07s
